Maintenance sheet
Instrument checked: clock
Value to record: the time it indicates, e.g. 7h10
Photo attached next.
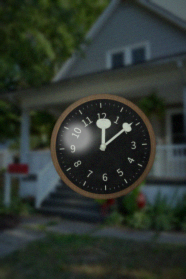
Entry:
12h09
